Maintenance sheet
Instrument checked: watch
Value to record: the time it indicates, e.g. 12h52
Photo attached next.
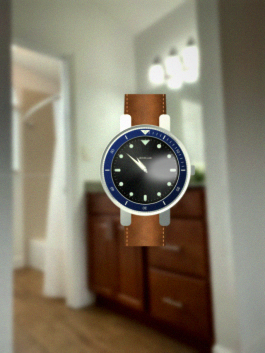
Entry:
10h52
